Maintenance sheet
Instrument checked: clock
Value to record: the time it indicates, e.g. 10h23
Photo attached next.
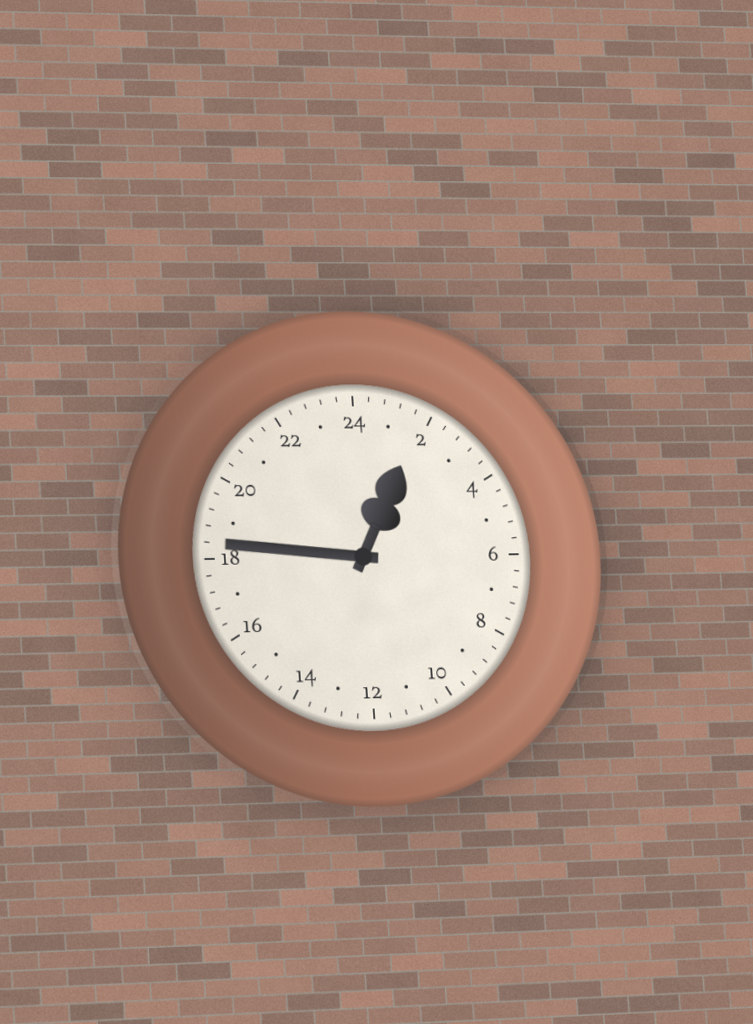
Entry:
1h46
